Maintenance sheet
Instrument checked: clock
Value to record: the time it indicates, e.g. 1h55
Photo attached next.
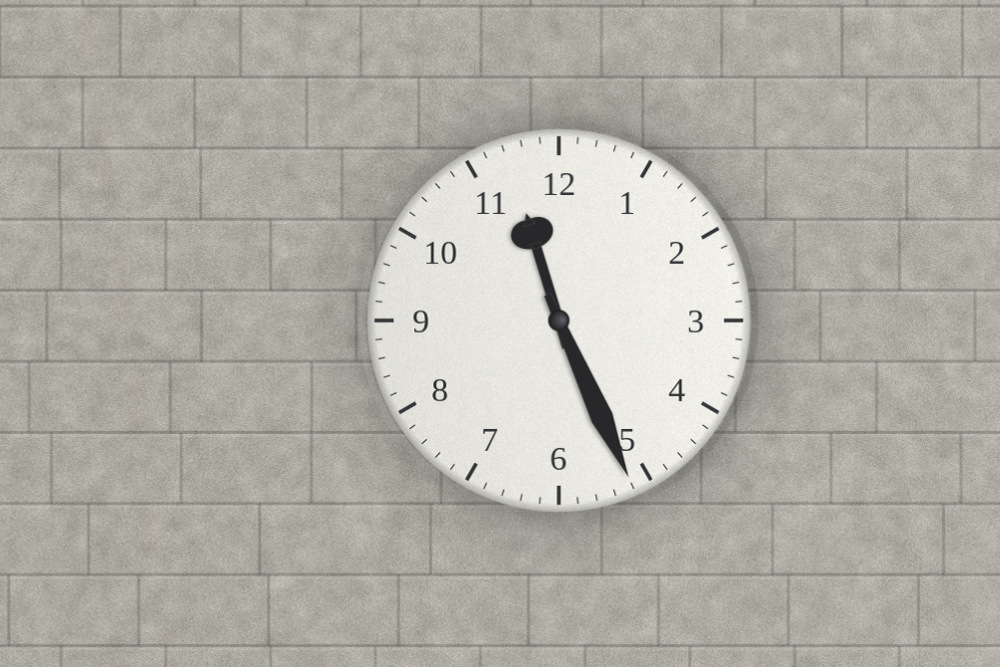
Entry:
11h26
